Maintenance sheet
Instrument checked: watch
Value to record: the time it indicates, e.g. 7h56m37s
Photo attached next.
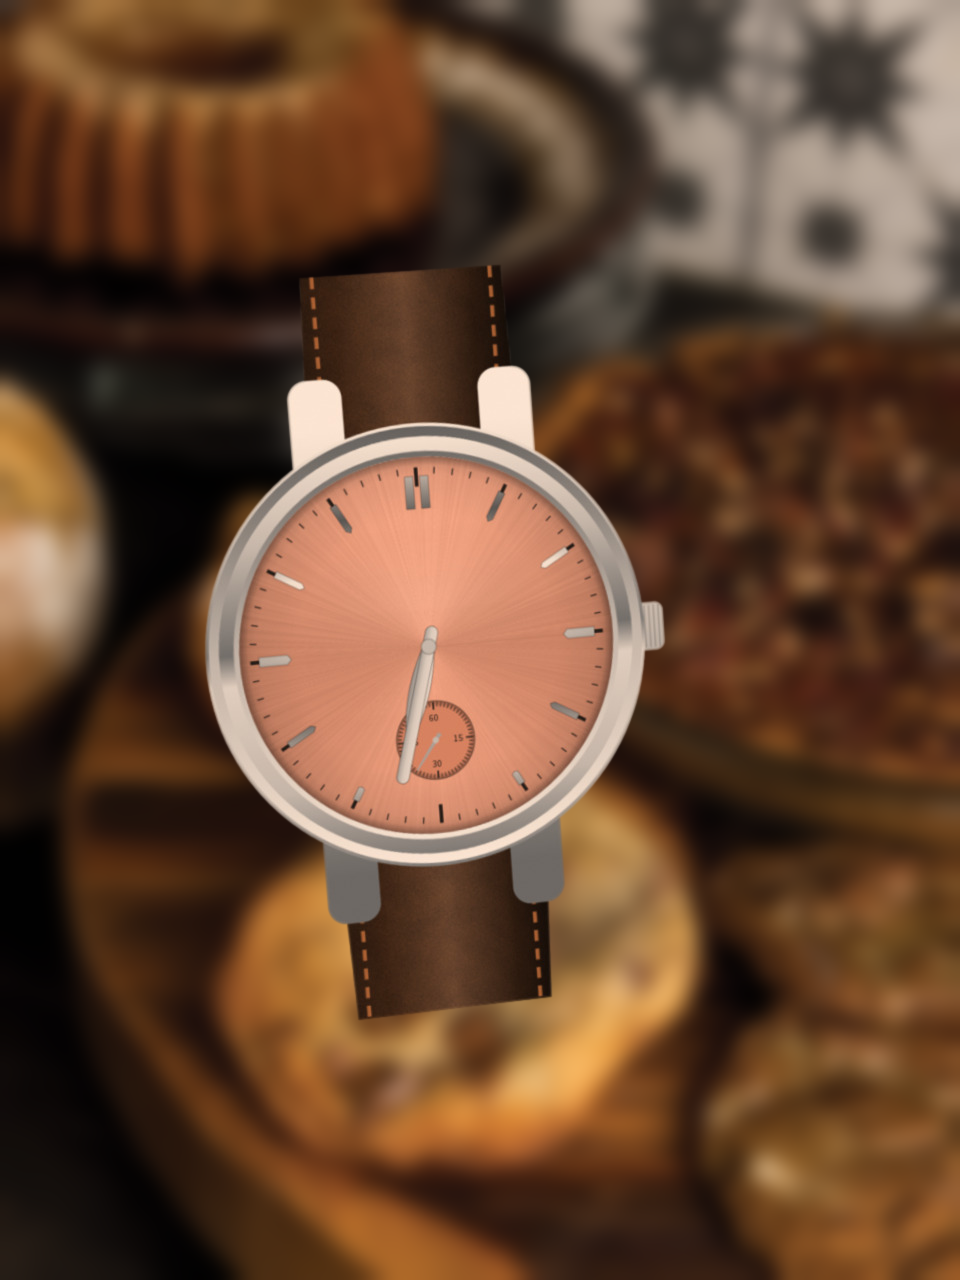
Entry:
6h32m36s
